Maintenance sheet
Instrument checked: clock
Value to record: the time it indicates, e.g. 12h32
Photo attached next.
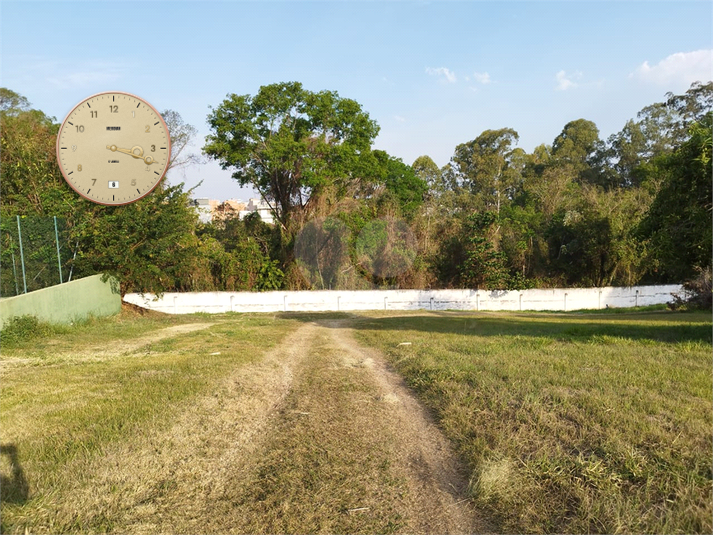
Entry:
3h18
